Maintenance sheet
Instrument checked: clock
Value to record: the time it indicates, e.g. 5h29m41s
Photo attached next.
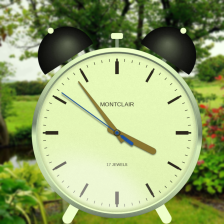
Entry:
3h53m51s
